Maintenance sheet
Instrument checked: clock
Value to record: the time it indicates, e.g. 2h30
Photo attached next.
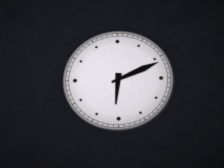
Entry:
6h11
